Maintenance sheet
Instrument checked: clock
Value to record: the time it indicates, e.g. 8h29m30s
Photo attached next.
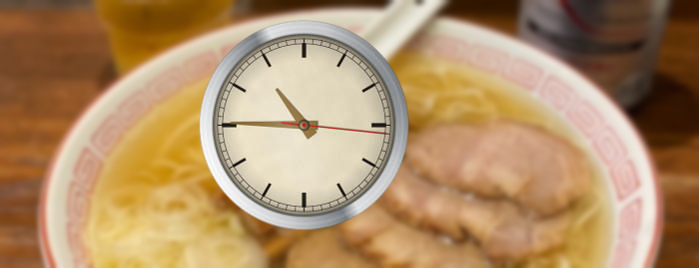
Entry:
10h45m16s
